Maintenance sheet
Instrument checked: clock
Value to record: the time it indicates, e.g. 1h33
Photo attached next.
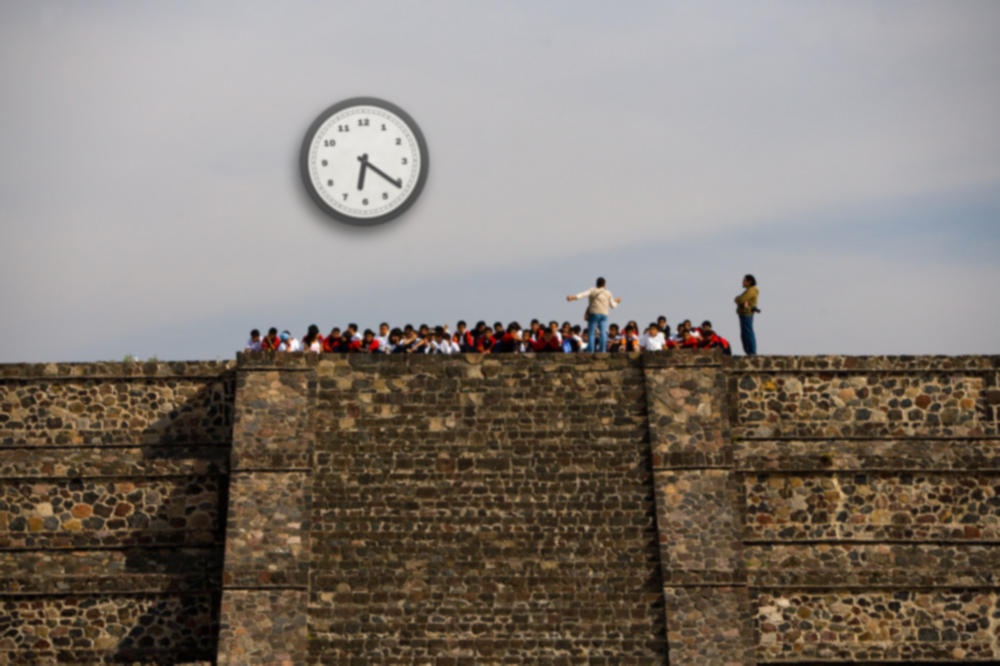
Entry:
6h21
